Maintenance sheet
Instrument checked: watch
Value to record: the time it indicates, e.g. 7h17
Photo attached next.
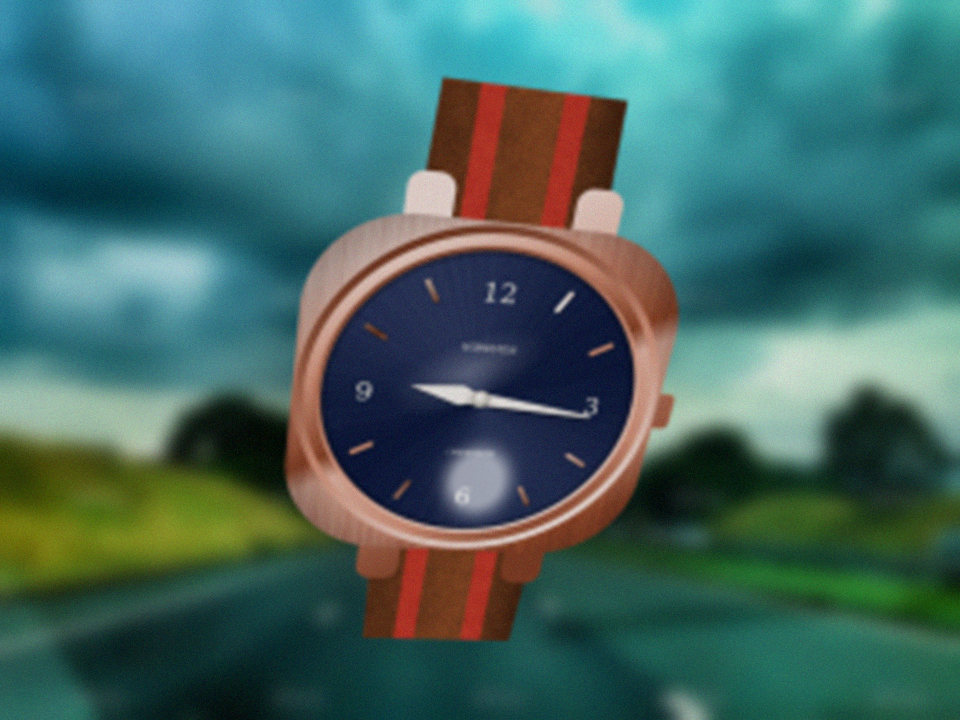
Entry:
9h16
